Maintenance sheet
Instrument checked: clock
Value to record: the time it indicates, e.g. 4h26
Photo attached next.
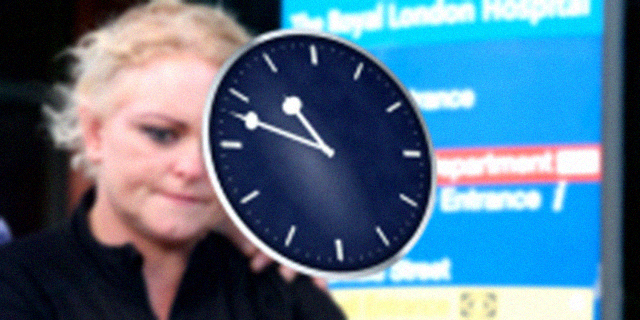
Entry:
10h48
